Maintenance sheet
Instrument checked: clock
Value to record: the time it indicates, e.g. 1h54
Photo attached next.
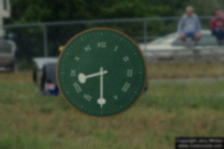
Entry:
8h30
